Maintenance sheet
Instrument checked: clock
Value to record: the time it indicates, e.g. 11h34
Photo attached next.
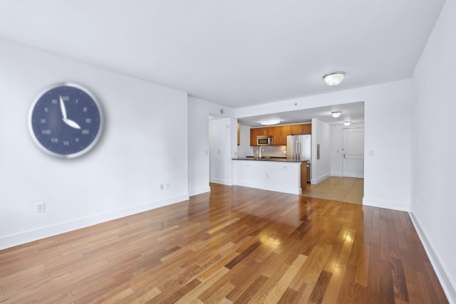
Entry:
3h58
